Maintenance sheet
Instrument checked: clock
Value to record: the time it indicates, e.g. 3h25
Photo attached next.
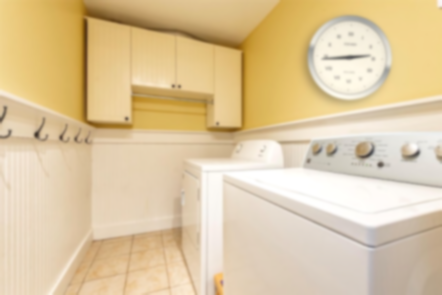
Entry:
2h44
